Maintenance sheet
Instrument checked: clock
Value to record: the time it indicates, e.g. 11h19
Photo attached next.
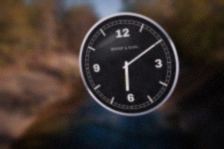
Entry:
6h10
